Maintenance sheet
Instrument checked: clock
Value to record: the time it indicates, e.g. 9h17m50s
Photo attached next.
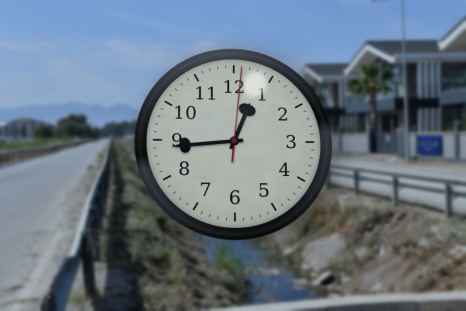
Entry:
12h44m01s
